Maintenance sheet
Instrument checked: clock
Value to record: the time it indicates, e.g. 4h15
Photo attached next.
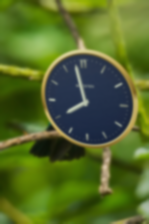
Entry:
7h58
